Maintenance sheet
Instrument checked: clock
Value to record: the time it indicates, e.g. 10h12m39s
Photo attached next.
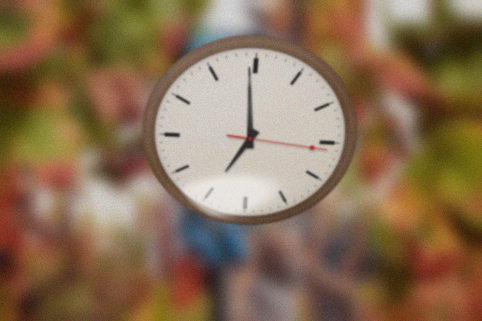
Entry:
6h59m16s
